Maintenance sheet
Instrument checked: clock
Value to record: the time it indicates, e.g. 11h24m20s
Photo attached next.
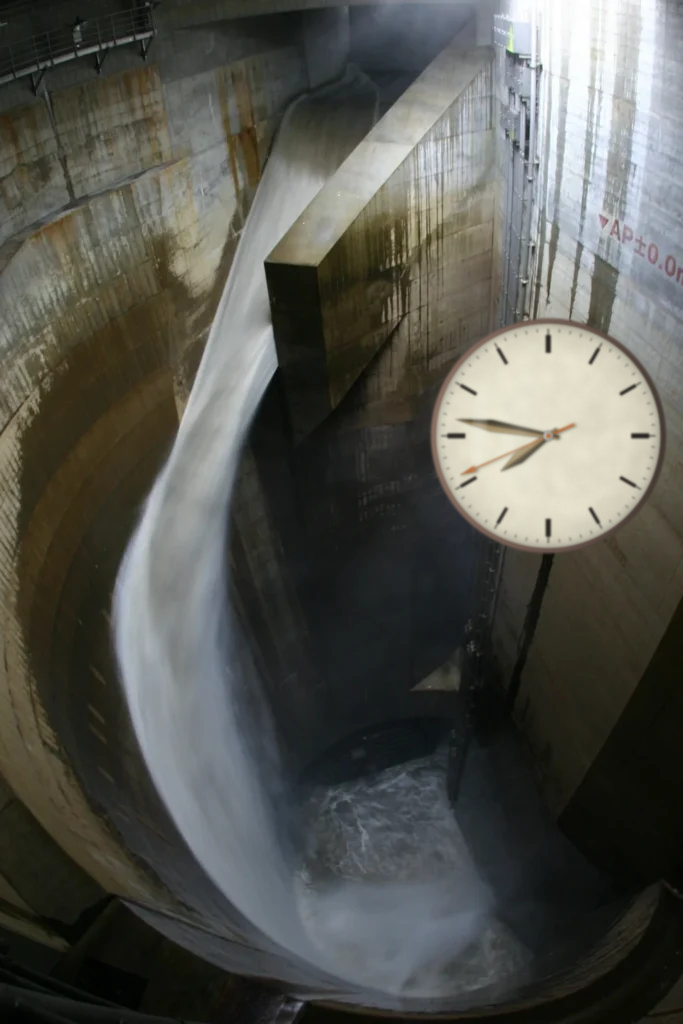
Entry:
7h46m41s
